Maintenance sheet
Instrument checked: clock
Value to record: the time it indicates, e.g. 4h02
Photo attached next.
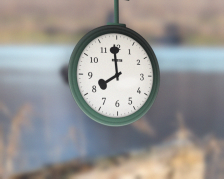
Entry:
7h59
